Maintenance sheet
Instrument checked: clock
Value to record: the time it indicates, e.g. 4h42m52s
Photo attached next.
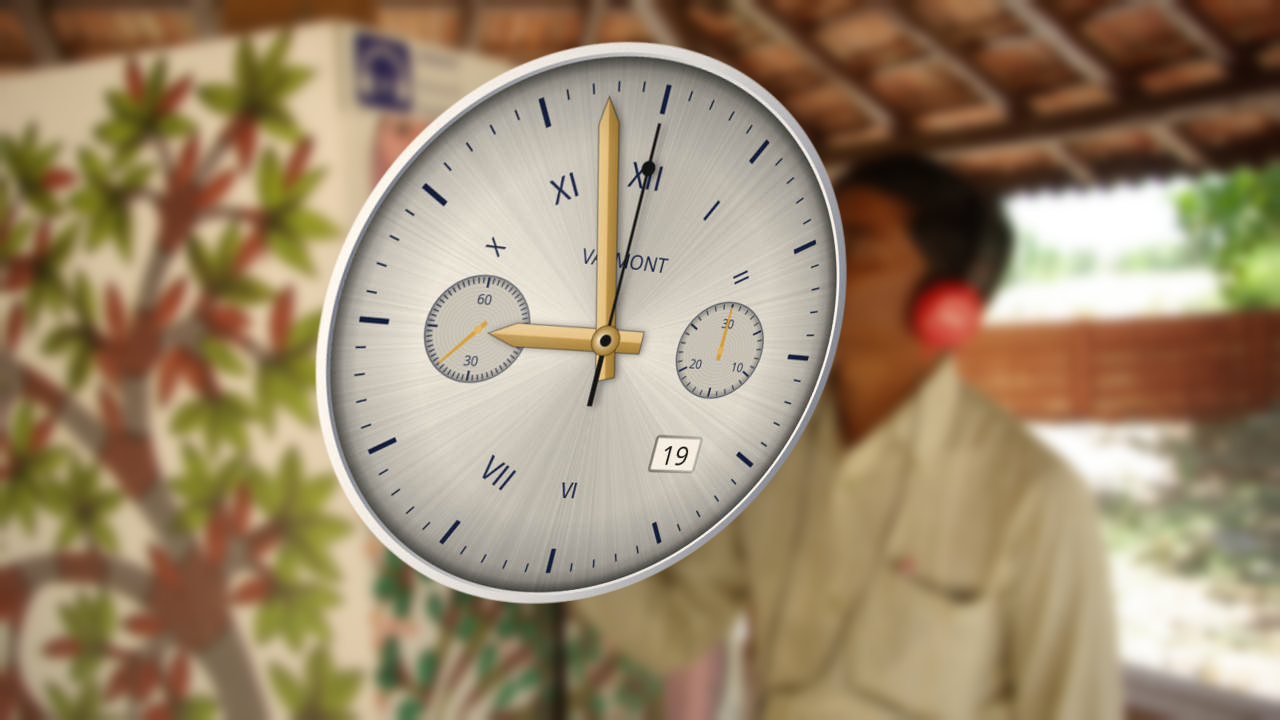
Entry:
8h57m37s
